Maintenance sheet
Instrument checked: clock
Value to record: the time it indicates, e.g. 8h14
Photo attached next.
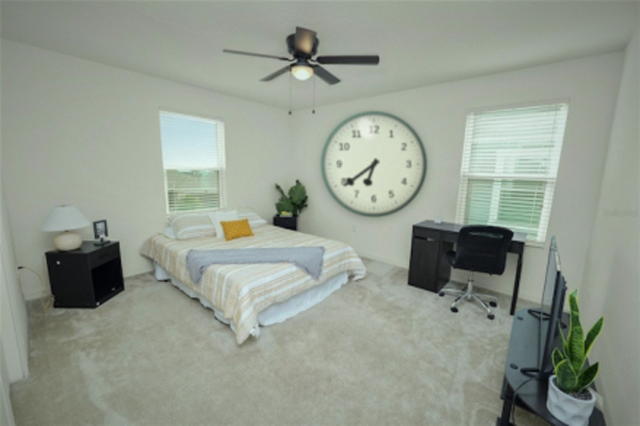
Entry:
6h39
